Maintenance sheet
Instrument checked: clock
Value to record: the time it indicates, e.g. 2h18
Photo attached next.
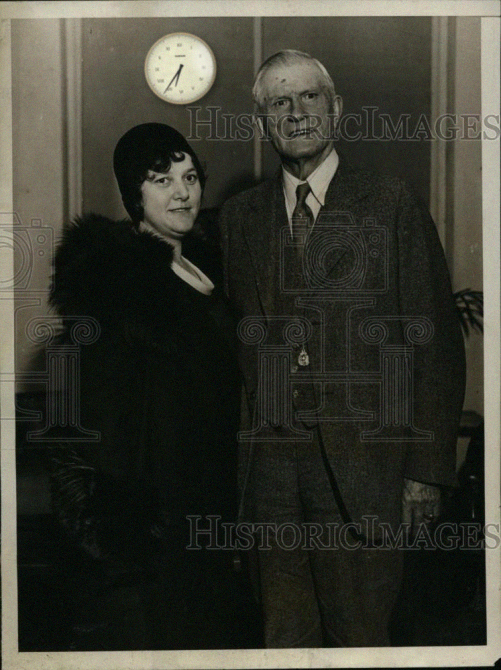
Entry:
6h36
